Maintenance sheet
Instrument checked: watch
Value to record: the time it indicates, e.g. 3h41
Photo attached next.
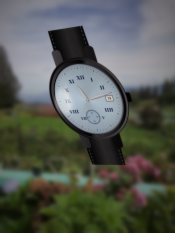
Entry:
11h13
